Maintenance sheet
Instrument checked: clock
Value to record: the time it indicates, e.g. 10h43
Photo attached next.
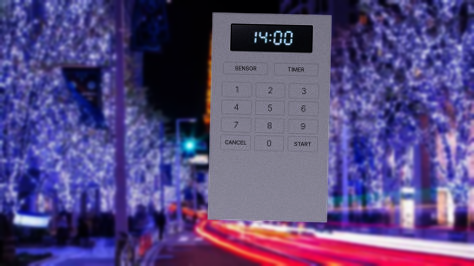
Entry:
14h00
